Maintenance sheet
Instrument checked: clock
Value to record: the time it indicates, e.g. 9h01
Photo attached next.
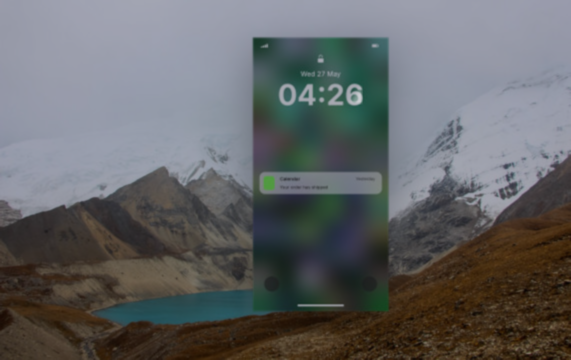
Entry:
4h26
